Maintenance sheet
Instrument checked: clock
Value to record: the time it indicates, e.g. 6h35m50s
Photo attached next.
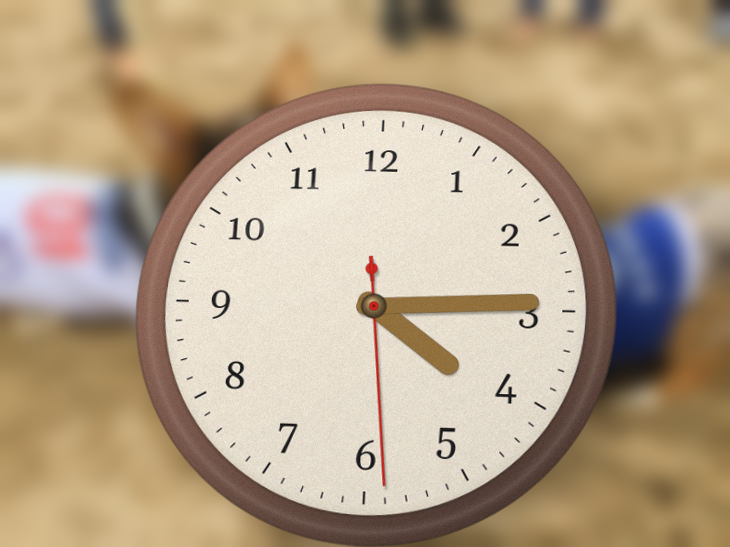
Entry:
4h14m29s
